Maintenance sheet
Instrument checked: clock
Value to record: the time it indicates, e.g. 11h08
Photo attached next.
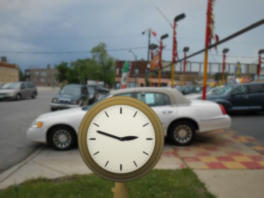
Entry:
2h48
